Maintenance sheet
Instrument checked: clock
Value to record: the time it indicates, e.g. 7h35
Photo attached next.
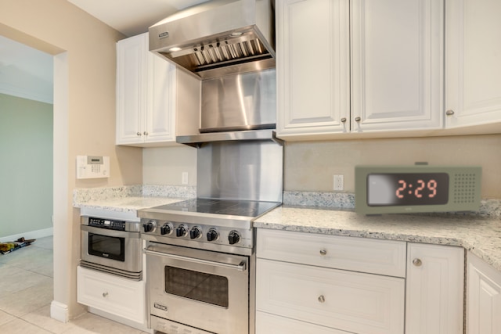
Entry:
2h29
